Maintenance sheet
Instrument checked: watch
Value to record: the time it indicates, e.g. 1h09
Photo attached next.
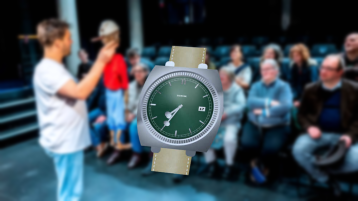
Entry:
7h35
